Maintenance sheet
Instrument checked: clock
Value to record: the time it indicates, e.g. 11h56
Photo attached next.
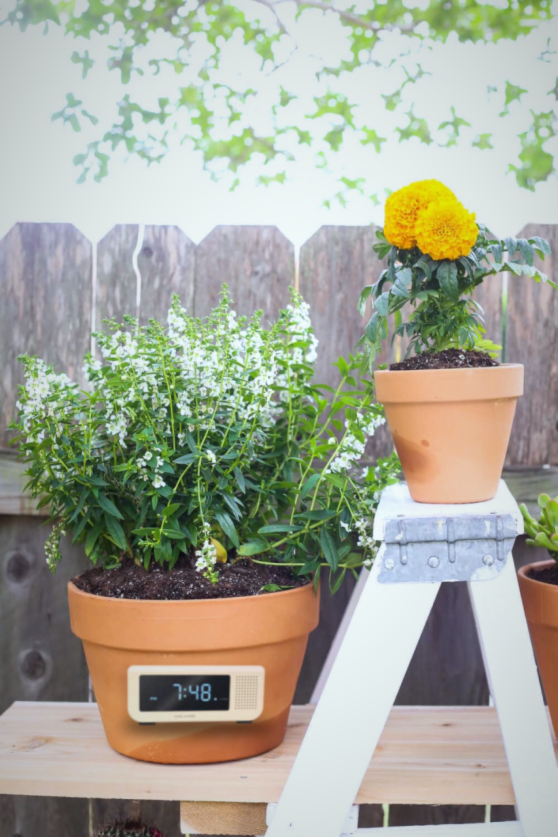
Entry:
7h48
